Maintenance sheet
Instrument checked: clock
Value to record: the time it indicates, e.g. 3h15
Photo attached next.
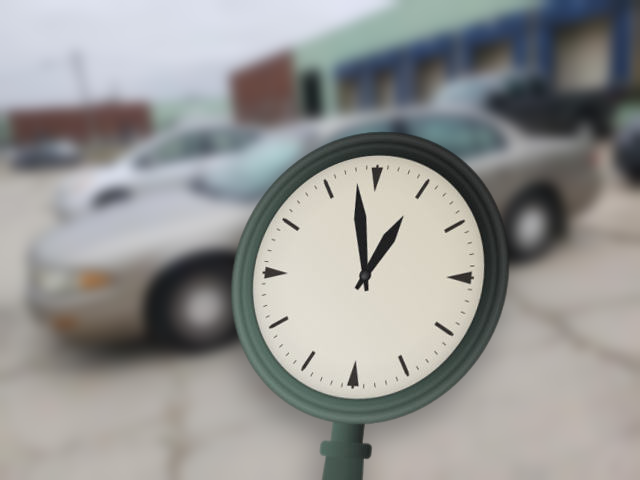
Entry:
12h58
